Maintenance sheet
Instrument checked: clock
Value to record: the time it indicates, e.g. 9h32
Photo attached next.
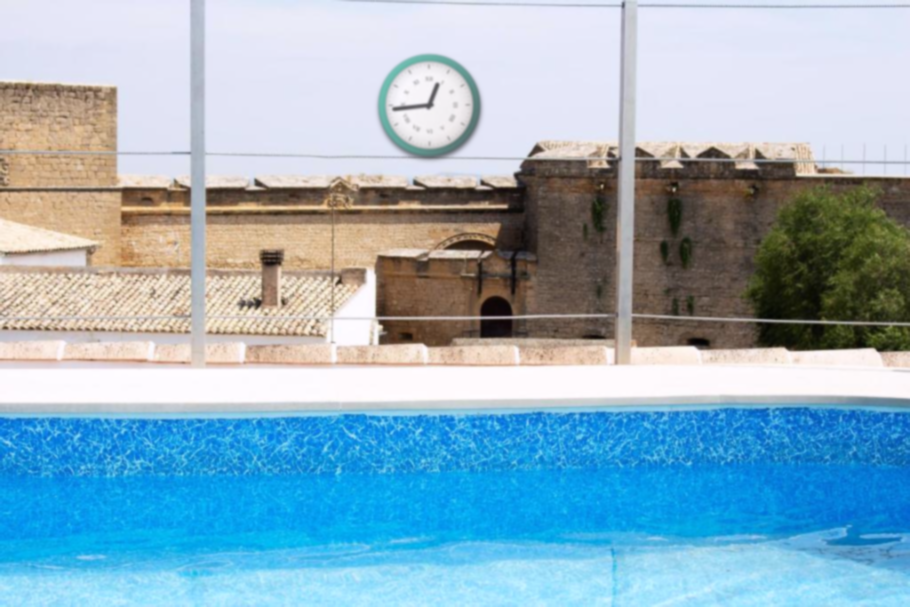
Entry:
12h44
